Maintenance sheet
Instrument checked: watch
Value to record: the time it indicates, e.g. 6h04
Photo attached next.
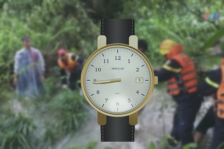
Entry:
8h44
